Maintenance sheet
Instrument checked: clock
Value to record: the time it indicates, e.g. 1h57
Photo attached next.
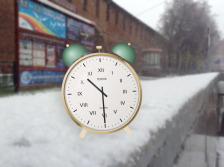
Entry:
10h30
